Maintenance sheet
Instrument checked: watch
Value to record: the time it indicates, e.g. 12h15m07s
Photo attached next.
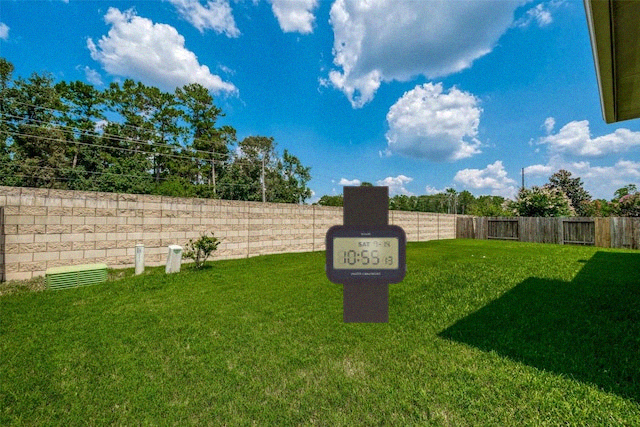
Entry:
10h55m13s
